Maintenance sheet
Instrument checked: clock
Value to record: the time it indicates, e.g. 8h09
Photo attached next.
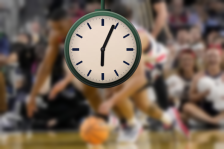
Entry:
6h04
